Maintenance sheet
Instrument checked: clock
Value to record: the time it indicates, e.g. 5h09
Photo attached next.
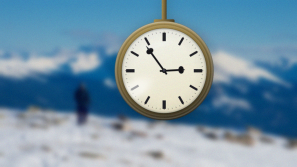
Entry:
2h54
